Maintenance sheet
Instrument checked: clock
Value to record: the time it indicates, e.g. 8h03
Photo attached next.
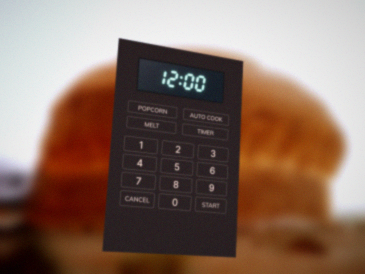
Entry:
12h00
